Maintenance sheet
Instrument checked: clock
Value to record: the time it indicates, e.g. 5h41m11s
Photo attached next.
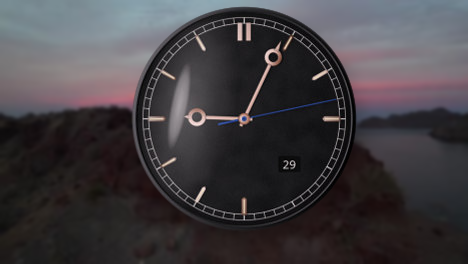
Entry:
9h04m13s
